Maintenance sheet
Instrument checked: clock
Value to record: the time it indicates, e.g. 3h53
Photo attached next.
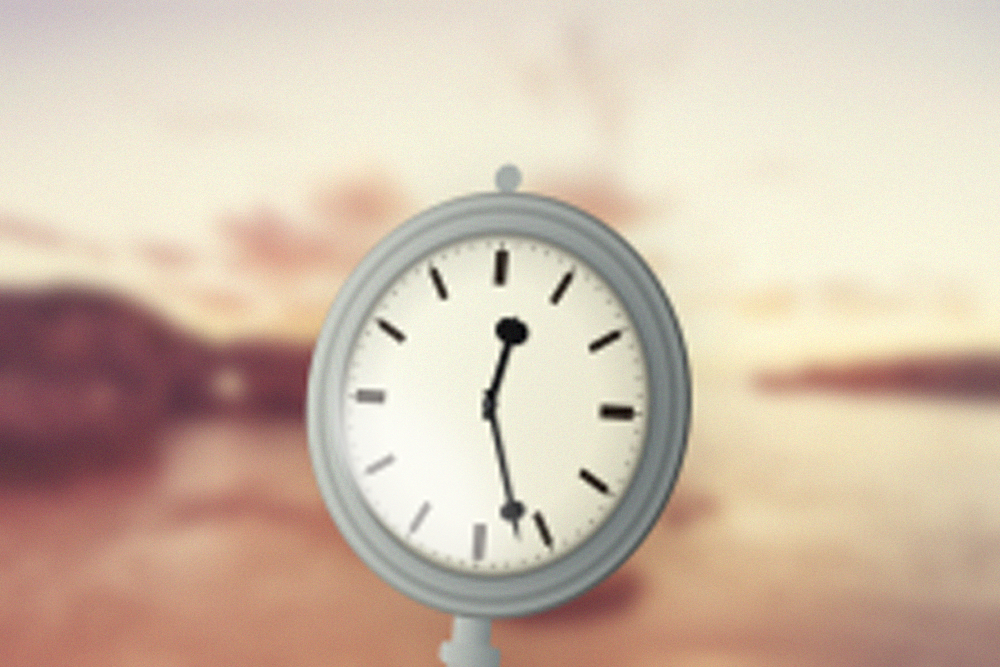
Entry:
12h27
